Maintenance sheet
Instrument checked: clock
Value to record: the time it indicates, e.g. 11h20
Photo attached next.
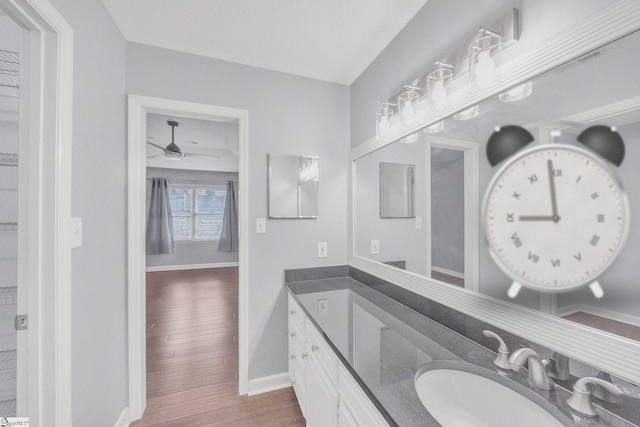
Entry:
8h59
